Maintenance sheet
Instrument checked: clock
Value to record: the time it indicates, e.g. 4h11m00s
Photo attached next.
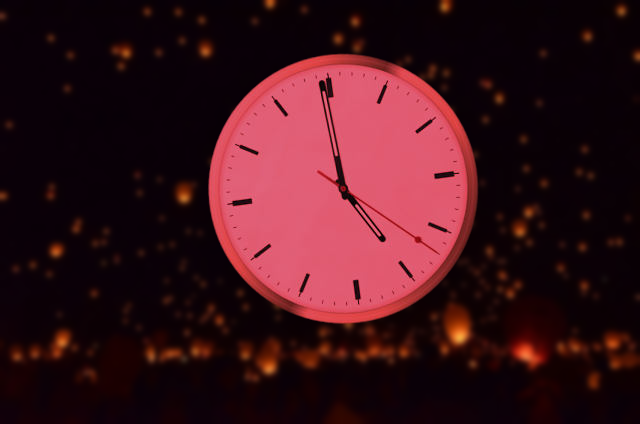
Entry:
4h59m22s
